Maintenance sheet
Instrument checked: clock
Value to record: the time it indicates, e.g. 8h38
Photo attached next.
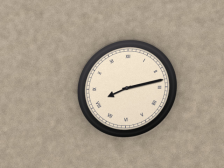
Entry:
8h13
